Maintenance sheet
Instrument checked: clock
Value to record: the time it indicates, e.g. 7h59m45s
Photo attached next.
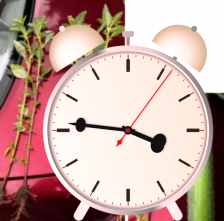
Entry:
3h46m06s
